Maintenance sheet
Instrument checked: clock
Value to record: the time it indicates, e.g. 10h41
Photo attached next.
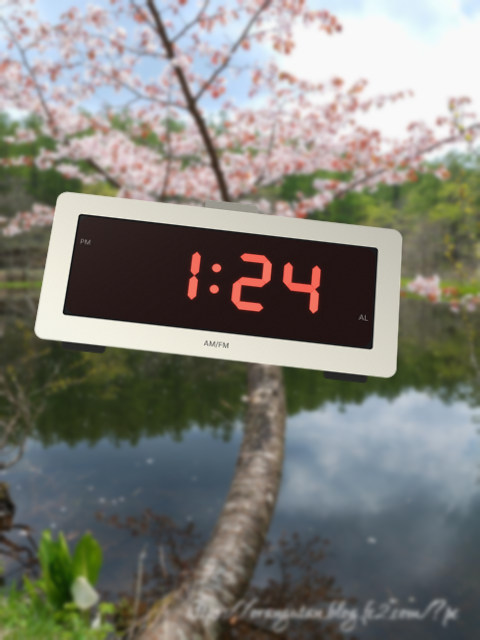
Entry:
1h24
